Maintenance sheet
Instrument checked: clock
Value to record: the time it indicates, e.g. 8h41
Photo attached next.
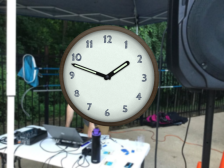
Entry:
1h48
